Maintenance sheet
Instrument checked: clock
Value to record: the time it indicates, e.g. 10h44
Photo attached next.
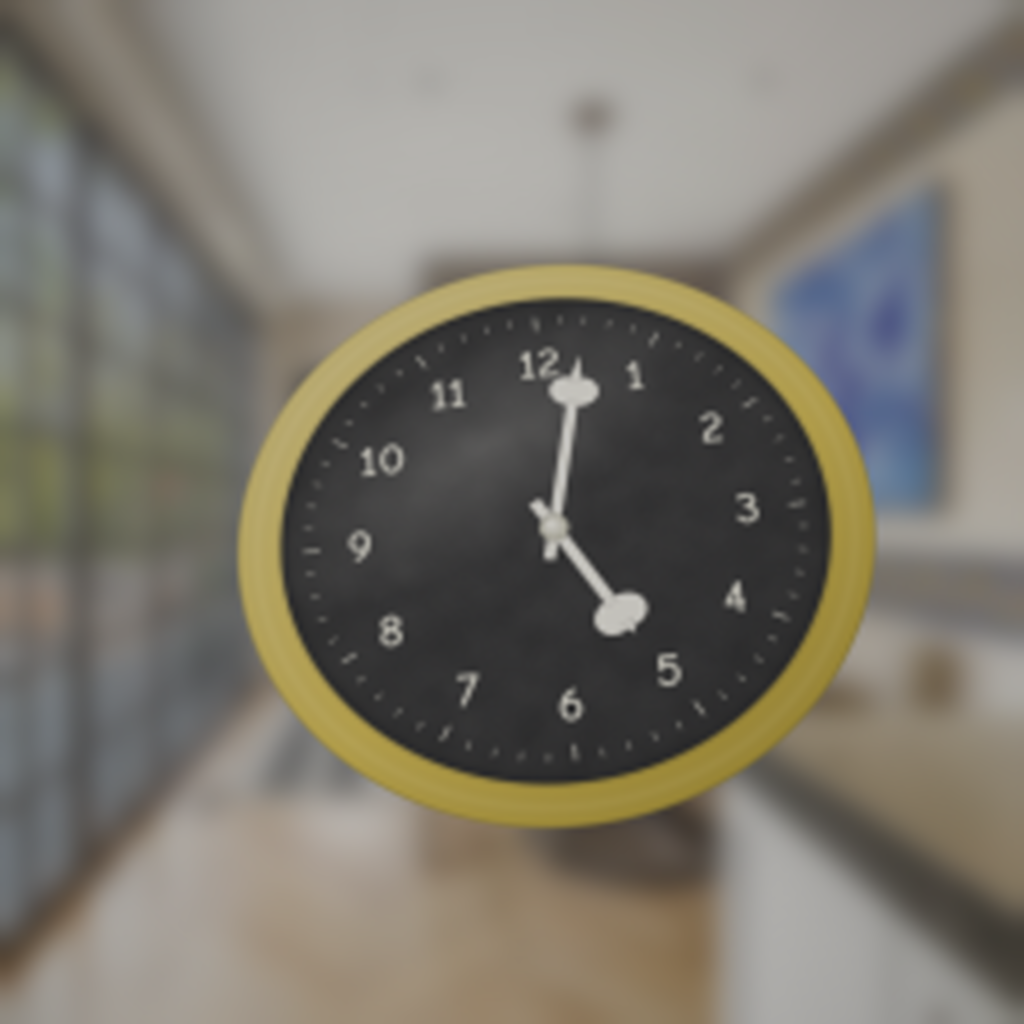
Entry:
5h02
